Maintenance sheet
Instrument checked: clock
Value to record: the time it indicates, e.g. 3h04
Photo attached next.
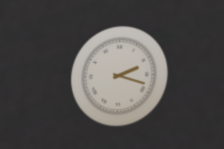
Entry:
2h18
